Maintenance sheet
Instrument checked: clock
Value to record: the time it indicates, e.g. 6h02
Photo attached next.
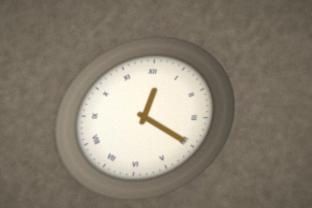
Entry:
12h20
